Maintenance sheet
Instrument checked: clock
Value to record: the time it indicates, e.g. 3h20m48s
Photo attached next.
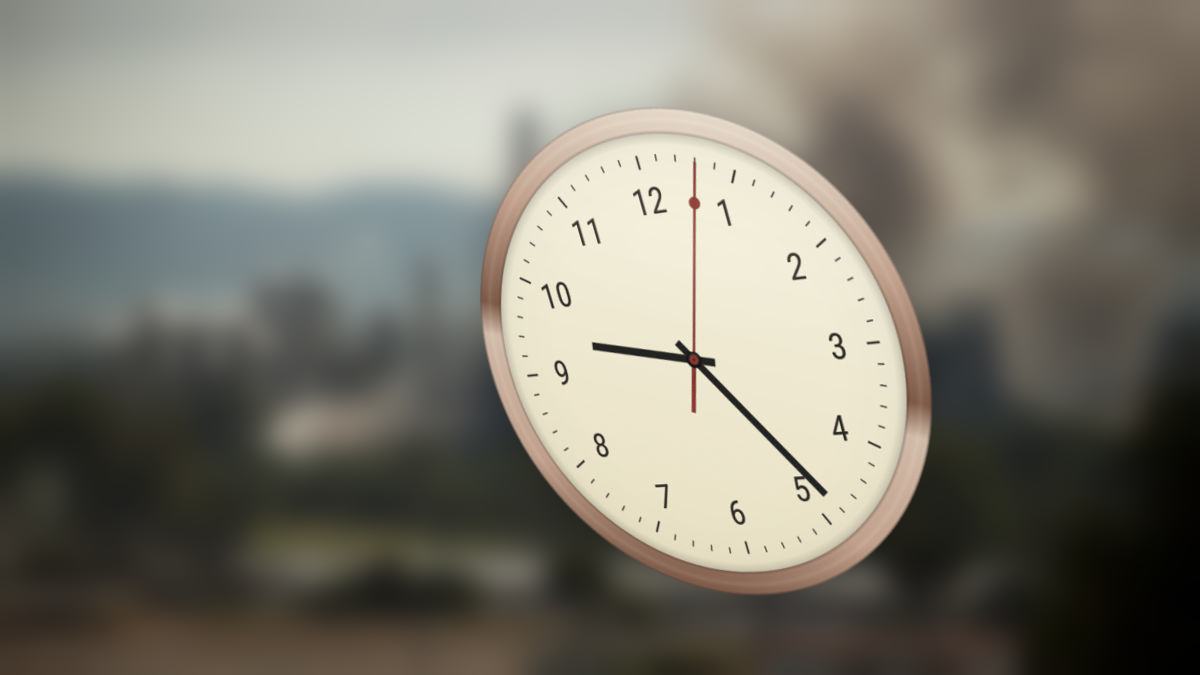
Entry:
9h24m03s
